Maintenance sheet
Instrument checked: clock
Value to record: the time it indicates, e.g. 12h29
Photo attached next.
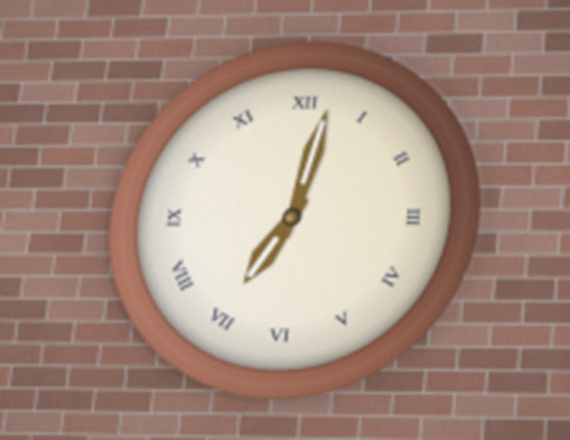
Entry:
7h02
